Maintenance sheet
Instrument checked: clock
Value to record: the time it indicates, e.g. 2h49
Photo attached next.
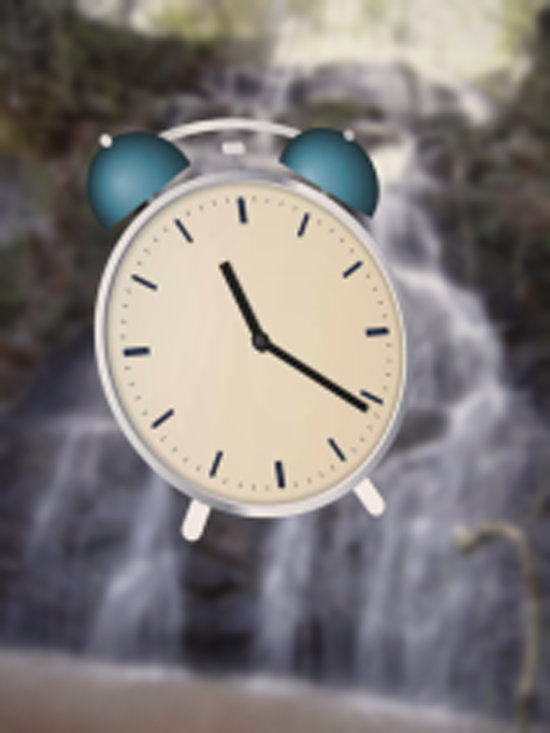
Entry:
11h21
